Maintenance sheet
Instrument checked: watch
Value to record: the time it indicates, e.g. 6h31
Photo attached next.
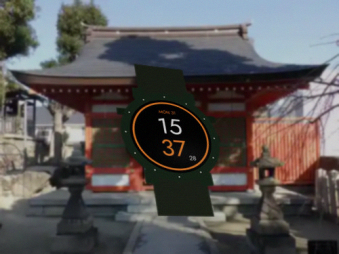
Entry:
15h37
